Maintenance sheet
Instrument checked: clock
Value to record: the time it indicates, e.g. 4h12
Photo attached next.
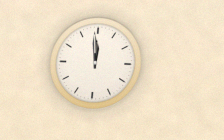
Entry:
11h59
